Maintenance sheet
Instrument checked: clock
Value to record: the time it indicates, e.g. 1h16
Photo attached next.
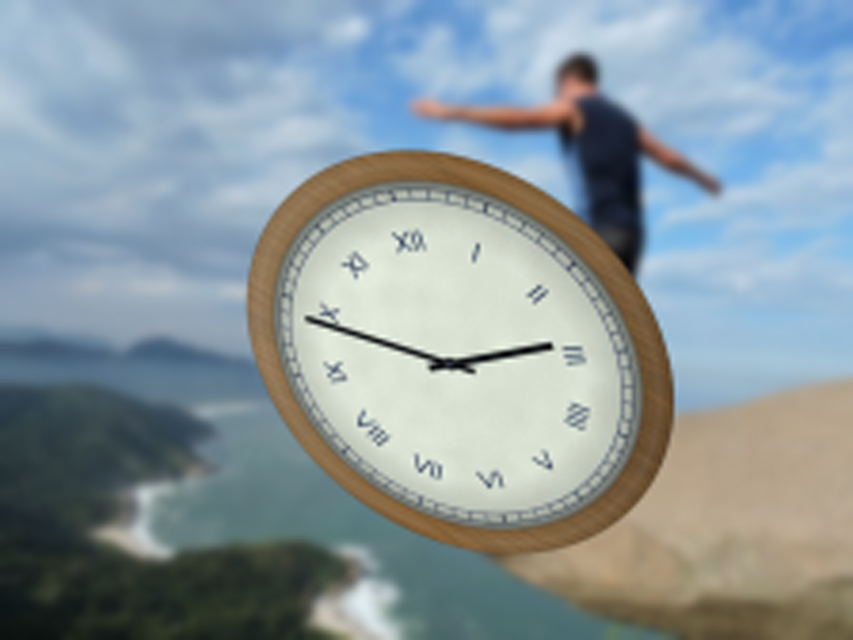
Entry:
2h49
